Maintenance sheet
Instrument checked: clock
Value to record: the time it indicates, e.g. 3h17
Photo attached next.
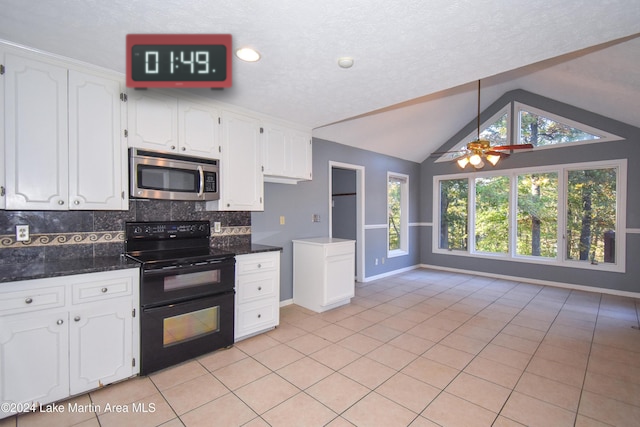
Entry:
1h49
